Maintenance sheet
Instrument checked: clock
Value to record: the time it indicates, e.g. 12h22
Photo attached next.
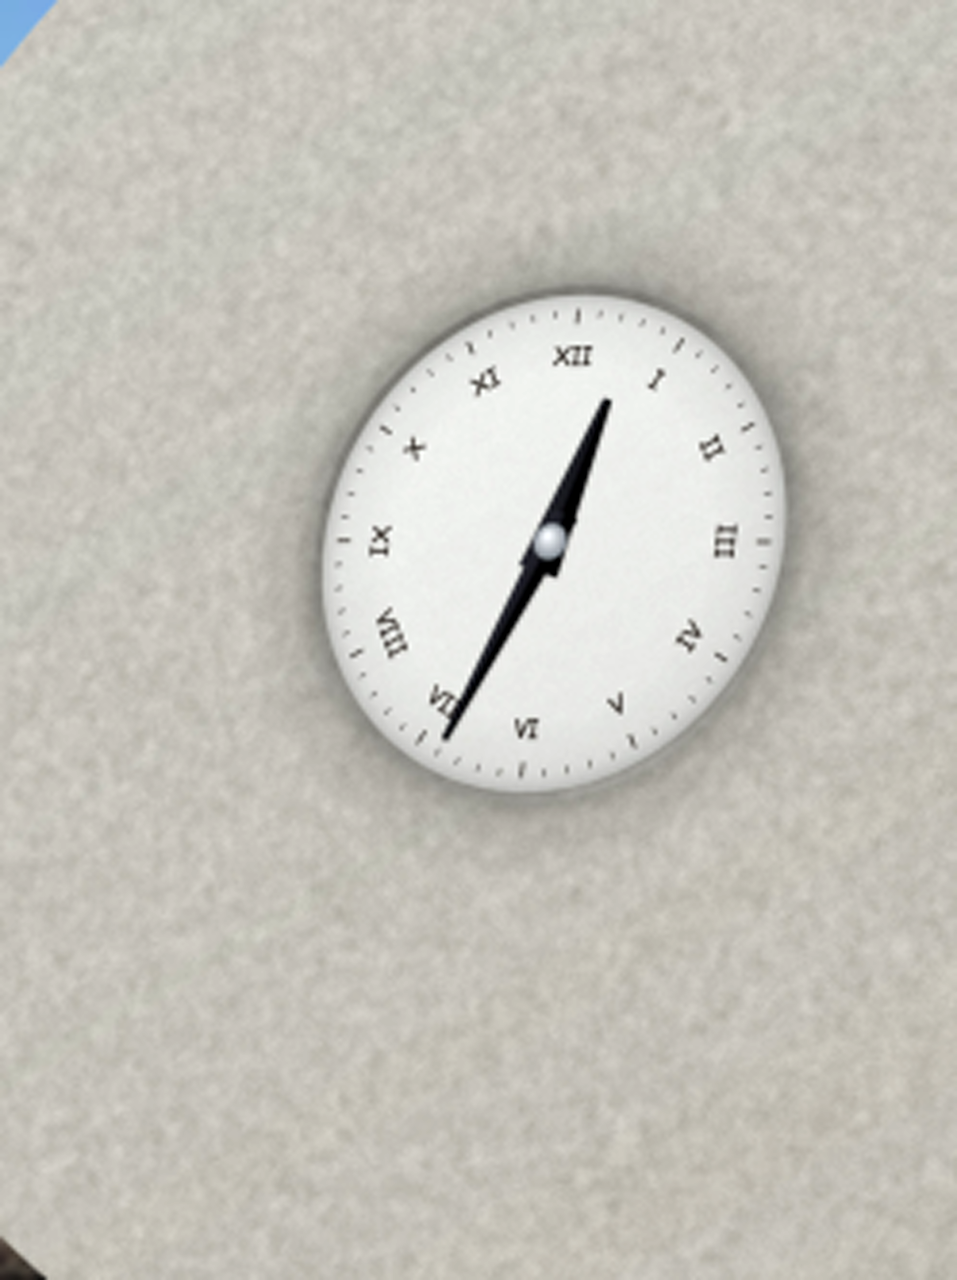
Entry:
12h34
